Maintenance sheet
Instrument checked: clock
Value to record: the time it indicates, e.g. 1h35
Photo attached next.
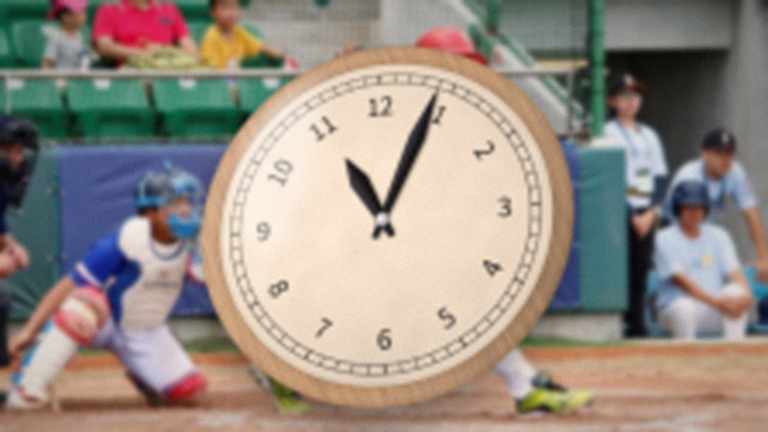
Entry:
11h04
